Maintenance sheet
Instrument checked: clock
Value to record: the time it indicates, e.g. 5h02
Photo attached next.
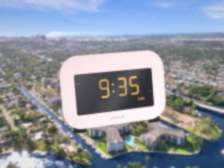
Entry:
9h35
